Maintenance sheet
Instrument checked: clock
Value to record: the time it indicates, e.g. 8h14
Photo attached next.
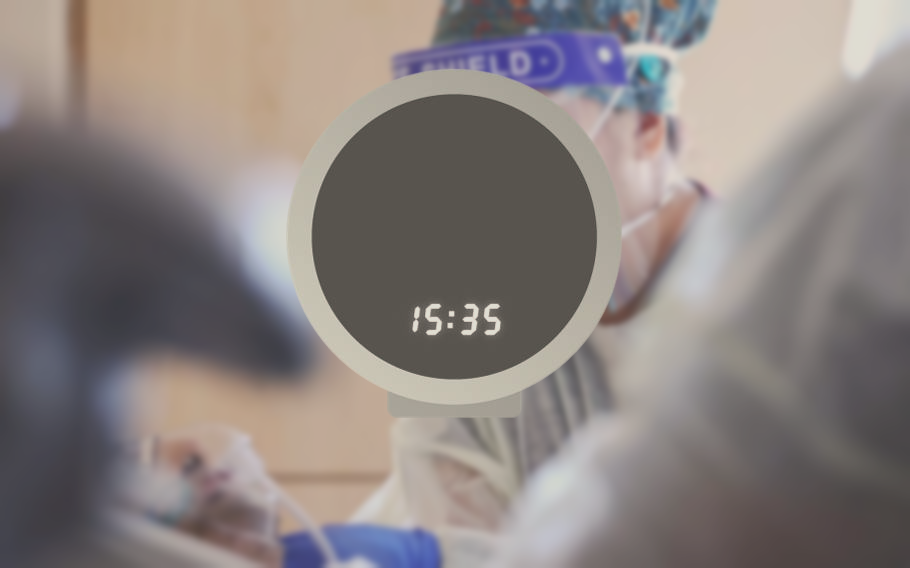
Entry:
15h35
